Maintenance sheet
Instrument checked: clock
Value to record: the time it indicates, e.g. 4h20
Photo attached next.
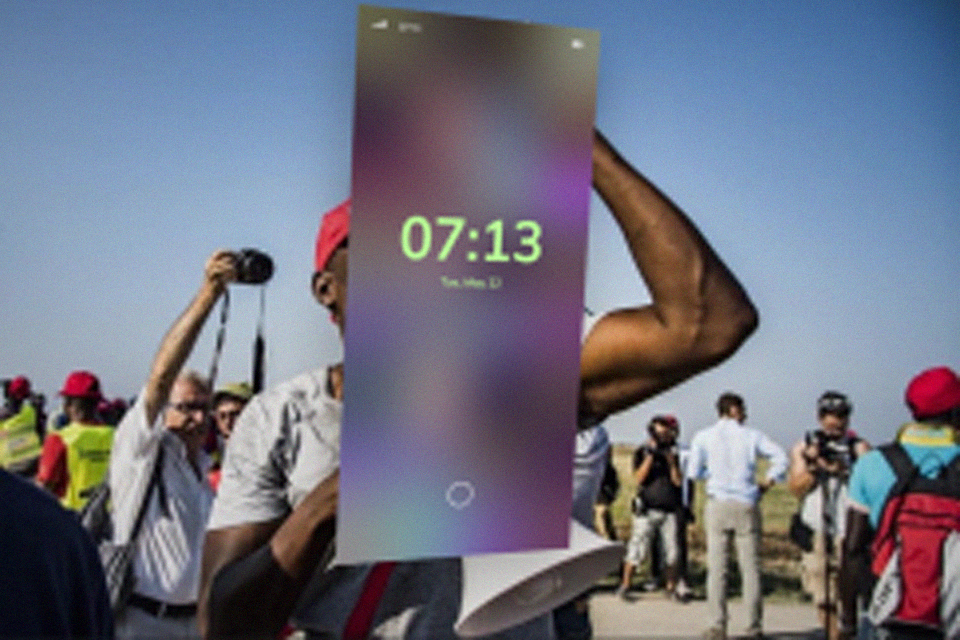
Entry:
7h13
